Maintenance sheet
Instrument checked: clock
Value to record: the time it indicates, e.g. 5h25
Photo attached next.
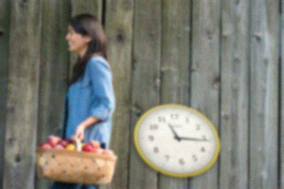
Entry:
11h16
